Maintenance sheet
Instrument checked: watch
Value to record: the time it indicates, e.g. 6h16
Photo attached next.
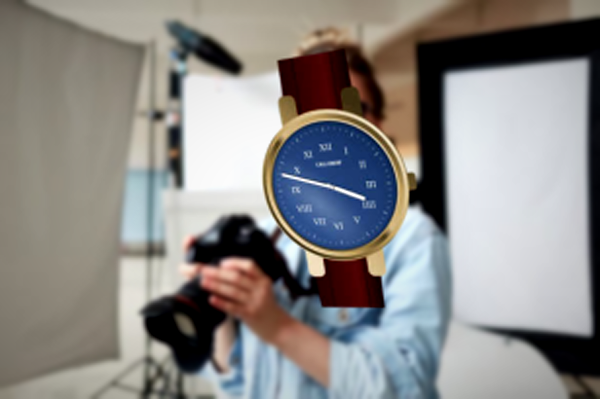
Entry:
3h48
